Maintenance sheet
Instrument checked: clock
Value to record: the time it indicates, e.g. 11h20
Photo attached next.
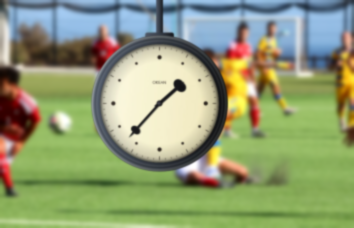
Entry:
1h37
